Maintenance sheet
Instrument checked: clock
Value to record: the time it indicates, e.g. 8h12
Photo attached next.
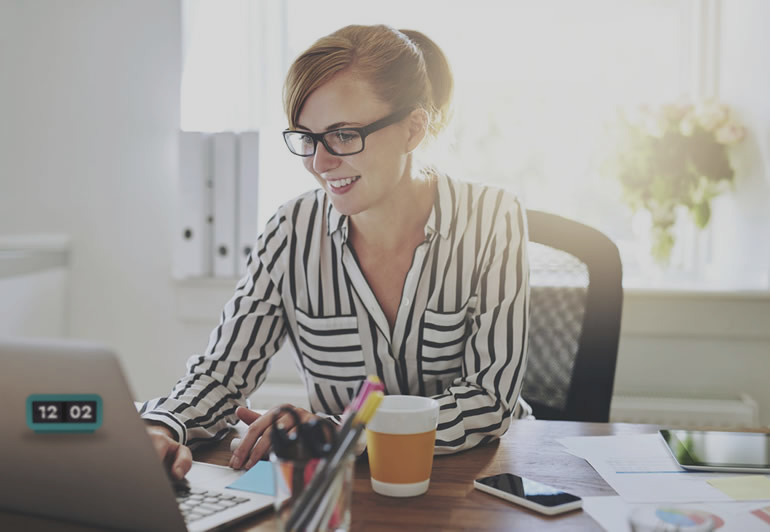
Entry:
12h02
